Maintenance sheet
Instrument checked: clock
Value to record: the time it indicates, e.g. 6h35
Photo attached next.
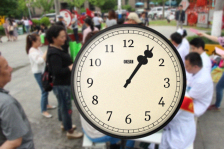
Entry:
1h06
